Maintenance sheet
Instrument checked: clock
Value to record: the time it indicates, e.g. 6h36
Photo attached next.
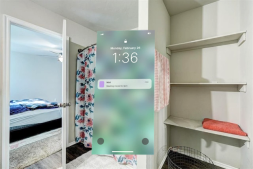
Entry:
1h36
